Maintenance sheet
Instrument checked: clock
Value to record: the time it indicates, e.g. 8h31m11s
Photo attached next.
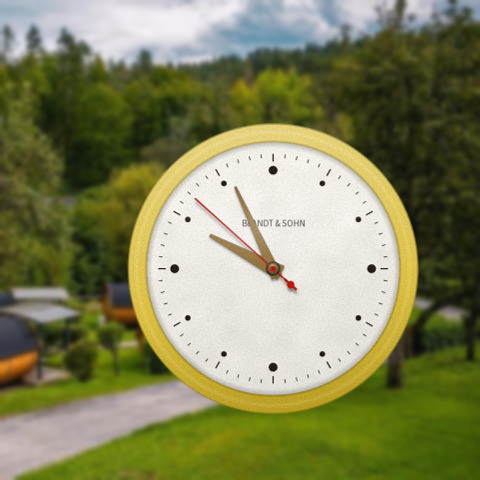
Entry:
9h55m52s
